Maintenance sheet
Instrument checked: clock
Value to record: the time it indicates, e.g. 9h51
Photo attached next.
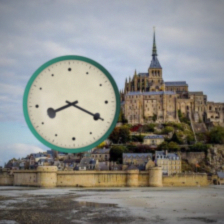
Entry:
8h20
